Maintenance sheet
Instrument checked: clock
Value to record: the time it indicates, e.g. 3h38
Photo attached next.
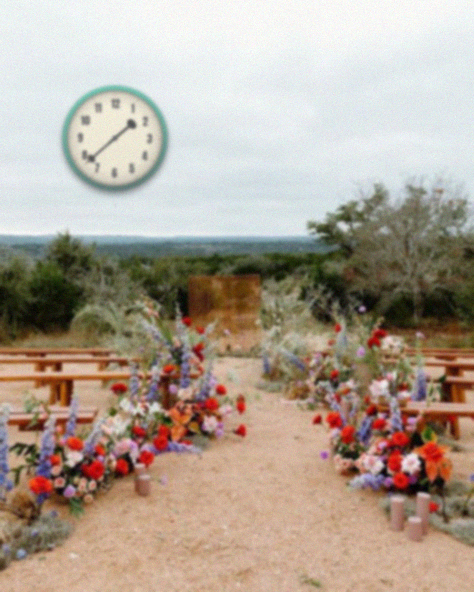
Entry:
1h38
